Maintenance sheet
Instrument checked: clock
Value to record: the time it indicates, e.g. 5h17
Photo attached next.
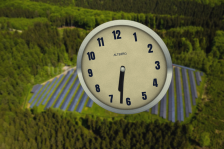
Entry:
6h32
